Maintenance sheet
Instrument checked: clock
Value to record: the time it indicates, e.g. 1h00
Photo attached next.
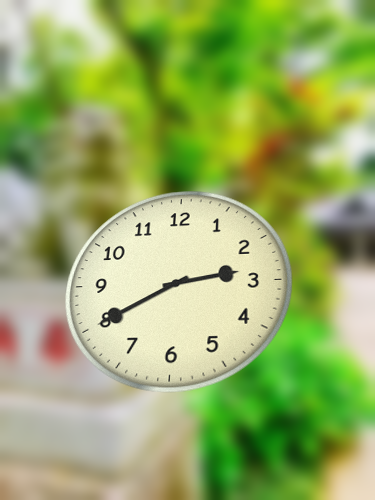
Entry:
2h40
